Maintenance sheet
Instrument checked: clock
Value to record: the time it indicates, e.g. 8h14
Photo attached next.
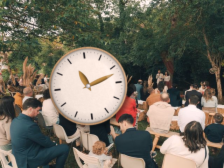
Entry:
11h12
